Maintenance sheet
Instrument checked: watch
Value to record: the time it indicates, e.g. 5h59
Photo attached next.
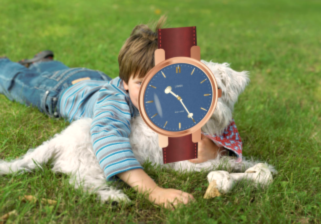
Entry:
10h25
